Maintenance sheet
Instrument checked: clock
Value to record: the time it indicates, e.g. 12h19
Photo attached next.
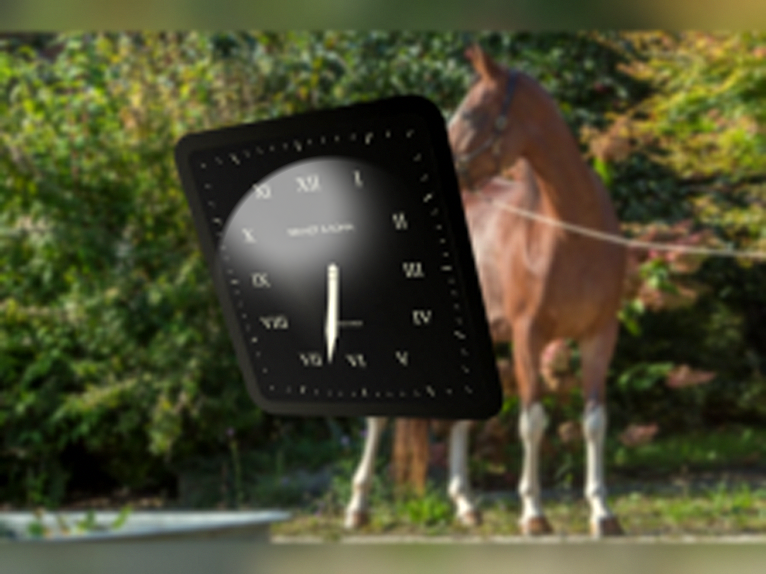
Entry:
6h33
